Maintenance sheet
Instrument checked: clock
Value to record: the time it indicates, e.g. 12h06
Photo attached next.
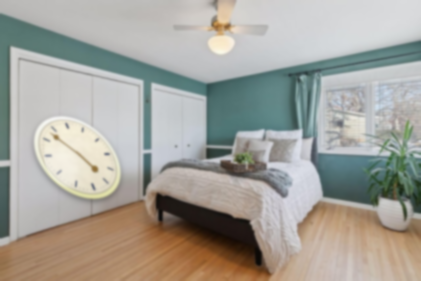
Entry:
4h53
